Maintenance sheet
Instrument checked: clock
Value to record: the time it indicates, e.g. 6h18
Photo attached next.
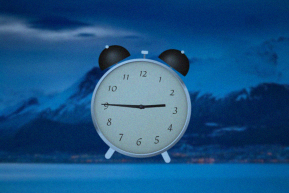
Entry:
2h45
